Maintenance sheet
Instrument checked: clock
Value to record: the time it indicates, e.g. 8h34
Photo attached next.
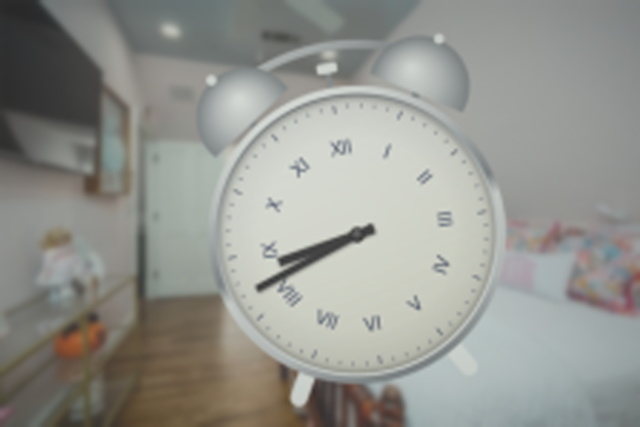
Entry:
8h42
